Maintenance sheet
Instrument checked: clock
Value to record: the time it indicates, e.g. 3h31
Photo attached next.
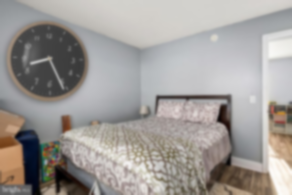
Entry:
8h26
